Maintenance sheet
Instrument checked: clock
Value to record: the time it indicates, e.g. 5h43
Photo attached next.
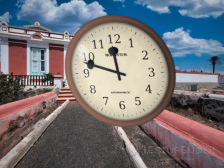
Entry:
11h48
